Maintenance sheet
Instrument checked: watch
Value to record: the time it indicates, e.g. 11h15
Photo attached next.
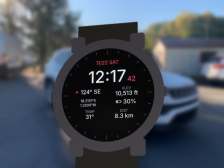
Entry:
12h17
